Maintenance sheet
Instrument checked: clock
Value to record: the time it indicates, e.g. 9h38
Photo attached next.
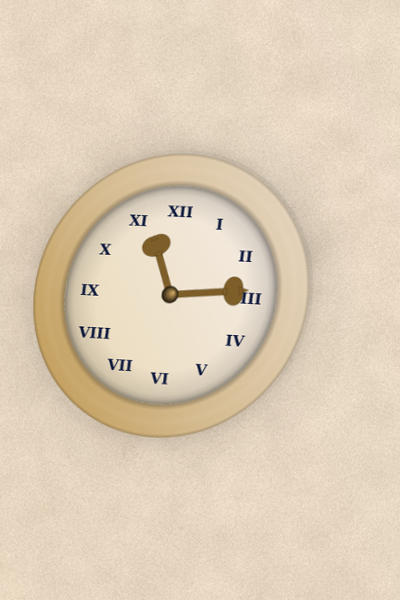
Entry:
11h14
